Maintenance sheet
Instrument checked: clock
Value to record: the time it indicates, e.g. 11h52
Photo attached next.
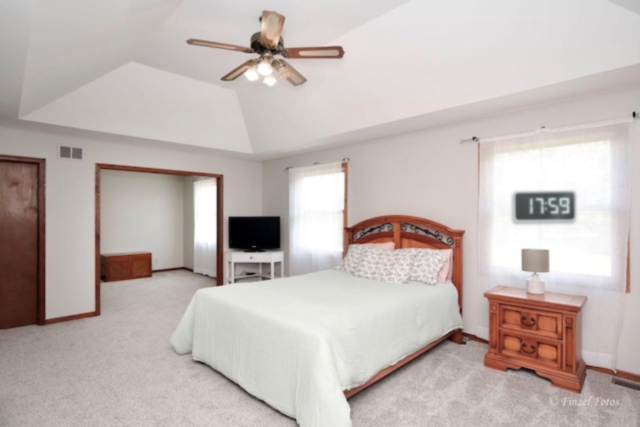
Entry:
17h59
